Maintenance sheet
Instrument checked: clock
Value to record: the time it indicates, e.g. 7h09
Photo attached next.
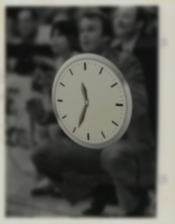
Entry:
11h34
